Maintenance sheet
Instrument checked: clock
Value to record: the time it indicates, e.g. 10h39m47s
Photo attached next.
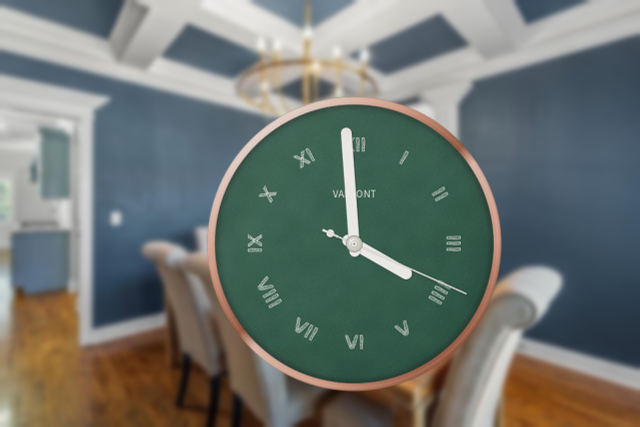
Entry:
3h59m19s
